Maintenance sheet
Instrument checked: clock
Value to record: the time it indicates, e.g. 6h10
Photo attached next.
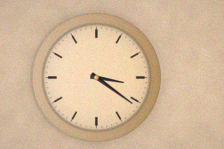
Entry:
3h21
